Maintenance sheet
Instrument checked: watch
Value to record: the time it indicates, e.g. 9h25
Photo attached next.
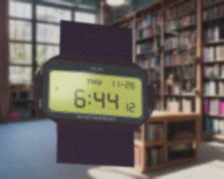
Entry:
6h44
